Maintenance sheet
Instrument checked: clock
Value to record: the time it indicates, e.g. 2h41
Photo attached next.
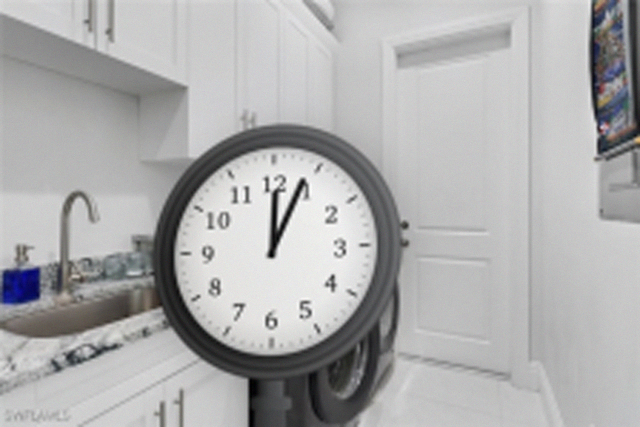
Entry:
12h04
